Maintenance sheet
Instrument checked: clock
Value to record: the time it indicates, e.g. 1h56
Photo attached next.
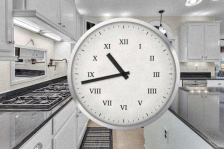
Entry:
10h43
